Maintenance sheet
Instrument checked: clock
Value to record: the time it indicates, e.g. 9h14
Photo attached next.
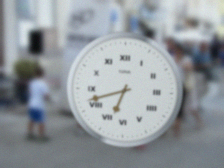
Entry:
6h42
